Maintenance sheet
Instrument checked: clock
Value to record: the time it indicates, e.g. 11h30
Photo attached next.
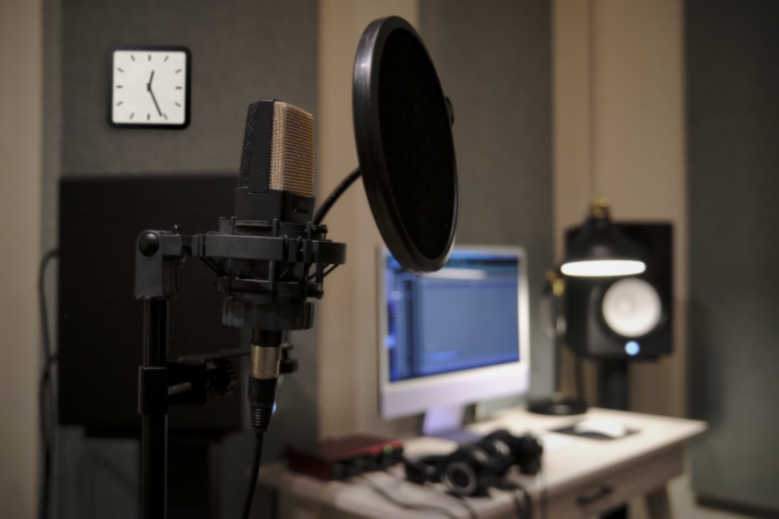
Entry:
12h26
